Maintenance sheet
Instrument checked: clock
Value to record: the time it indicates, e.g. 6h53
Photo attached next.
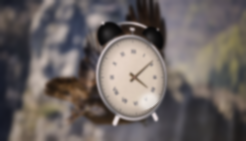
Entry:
4h09
